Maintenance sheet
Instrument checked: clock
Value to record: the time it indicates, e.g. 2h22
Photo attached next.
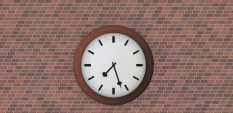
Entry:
7h27
